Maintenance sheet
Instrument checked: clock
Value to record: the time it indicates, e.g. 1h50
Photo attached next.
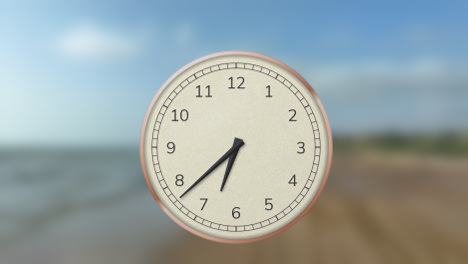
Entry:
6h38
